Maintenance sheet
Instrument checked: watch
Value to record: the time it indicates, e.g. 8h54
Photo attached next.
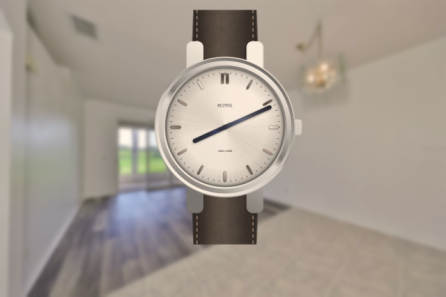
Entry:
8h11
